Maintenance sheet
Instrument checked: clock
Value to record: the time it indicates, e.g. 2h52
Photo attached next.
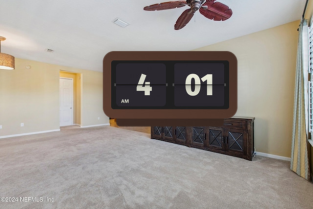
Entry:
4h01
